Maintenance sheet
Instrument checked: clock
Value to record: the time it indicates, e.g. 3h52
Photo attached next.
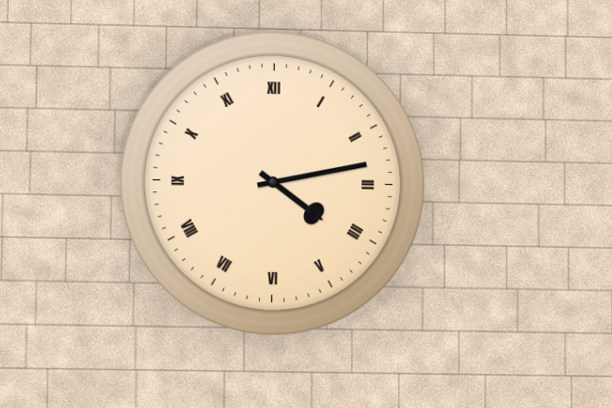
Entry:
4h13
